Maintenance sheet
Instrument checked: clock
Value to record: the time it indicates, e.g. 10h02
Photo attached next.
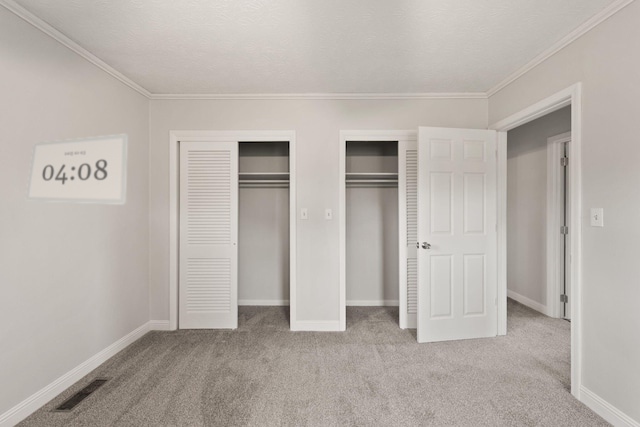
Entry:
4h08
